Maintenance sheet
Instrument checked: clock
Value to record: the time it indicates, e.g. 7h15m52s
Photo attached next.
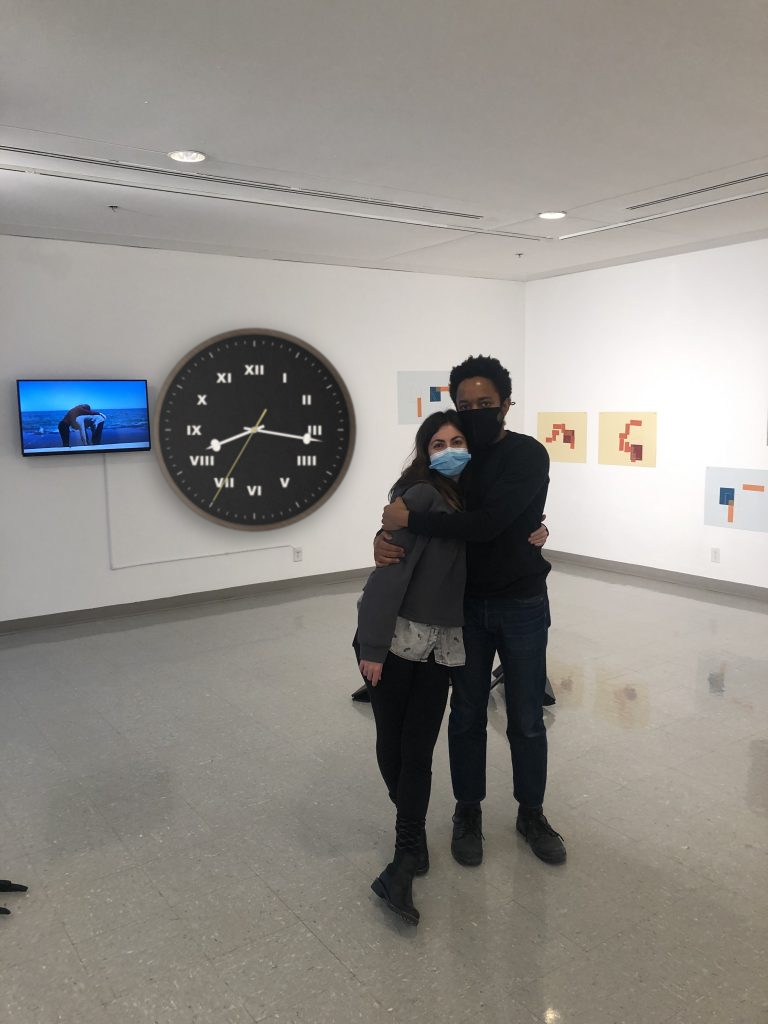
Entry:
8h16m35s
